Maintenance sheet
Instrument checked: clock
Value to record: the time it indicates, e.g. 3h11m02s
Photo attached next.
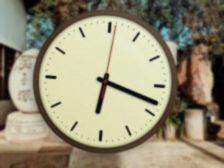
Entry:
6h18m01s
